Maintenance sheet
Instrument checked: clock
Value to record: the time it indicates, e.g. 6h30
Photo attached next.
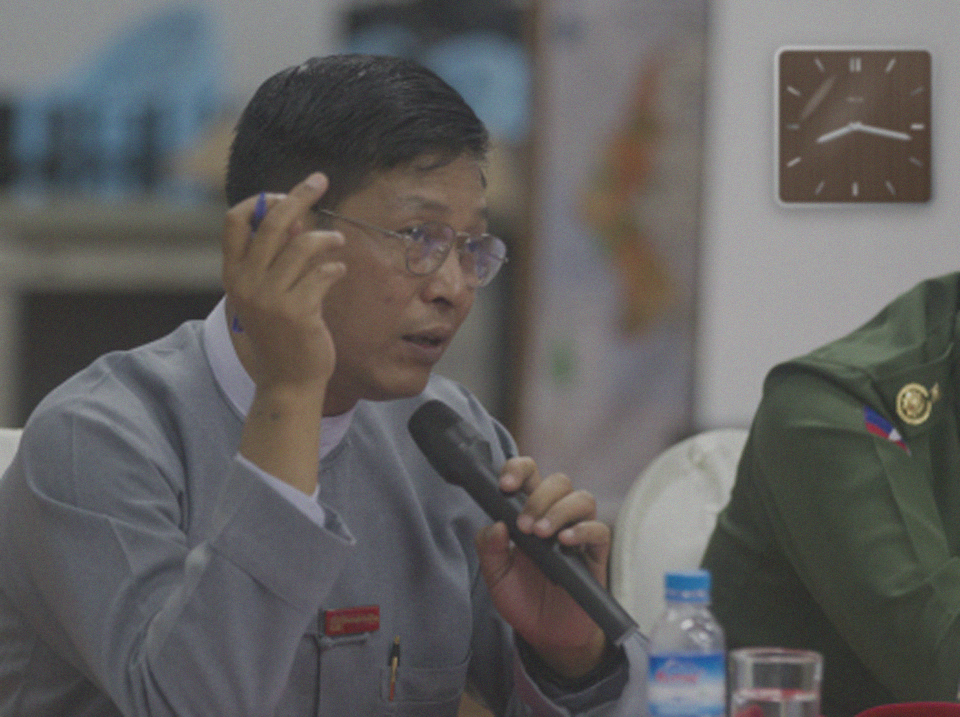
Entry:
8h17
